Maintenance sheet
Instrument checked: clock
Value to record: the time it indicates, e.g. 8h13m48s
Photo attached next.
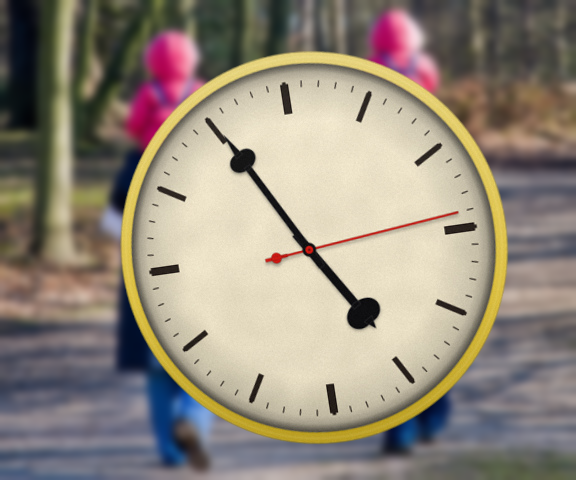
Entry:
4h55m14s
